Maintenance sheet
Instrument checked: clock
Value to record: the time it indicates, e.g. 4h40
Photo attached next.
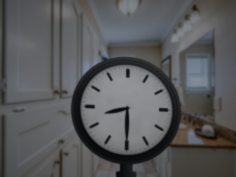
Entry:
8h30
